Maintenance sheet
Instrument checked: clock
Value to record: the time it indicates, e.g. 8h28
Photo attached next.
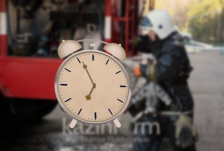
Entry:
6h56
